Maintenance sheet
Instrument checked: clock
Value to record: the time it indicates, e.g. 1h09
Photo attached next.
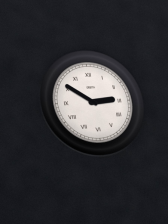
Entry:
2h51
